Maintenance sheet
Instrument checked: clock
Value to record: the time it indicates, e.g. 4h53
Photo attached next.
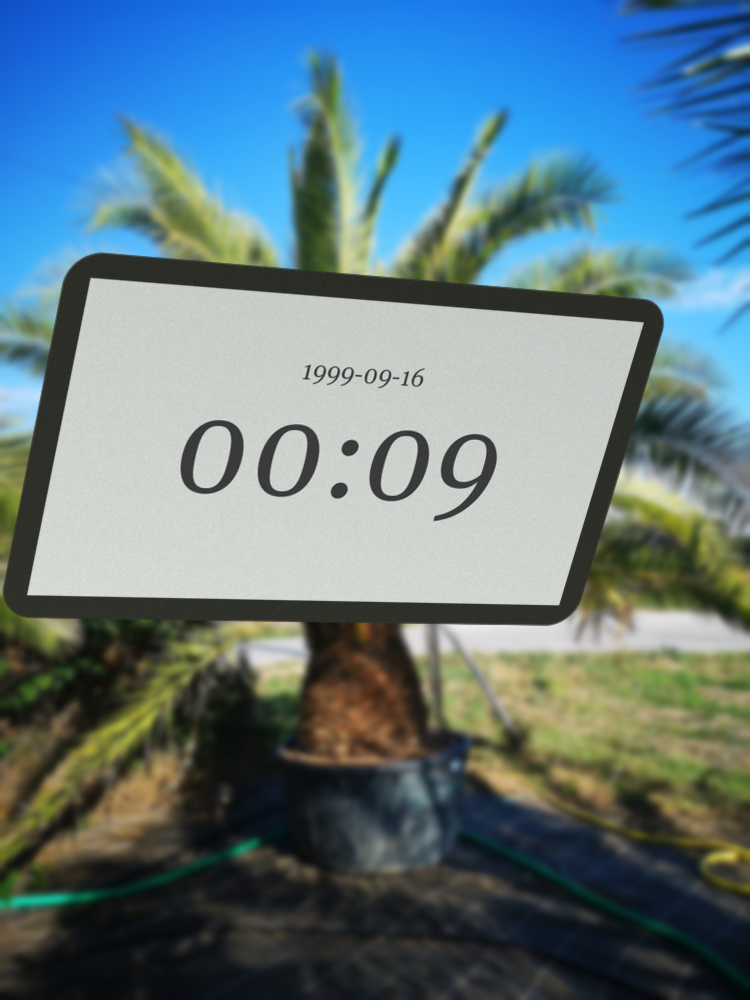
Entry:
0h09
